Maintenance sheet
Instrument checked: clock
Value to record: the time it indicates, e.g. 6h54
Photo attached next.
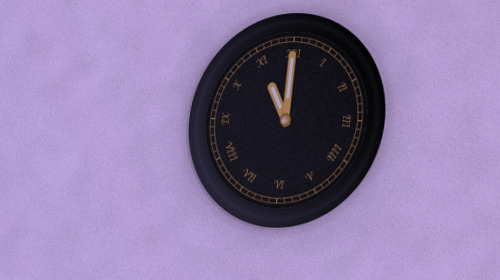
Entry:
11h00
